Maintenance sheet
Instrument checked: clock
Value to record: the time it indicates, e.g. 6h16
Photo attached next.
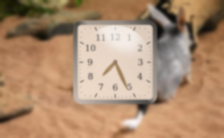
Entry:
7h26
